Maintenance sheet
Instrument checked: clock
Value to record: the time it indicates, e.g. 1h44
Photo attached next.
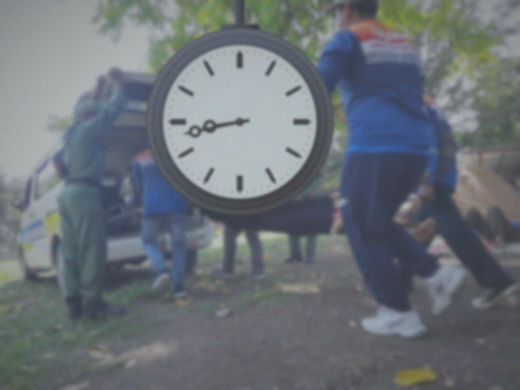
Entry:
8h43
